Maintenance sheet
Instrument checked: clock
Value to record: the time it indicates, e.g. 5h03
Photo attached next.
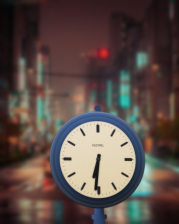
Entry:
6h31
